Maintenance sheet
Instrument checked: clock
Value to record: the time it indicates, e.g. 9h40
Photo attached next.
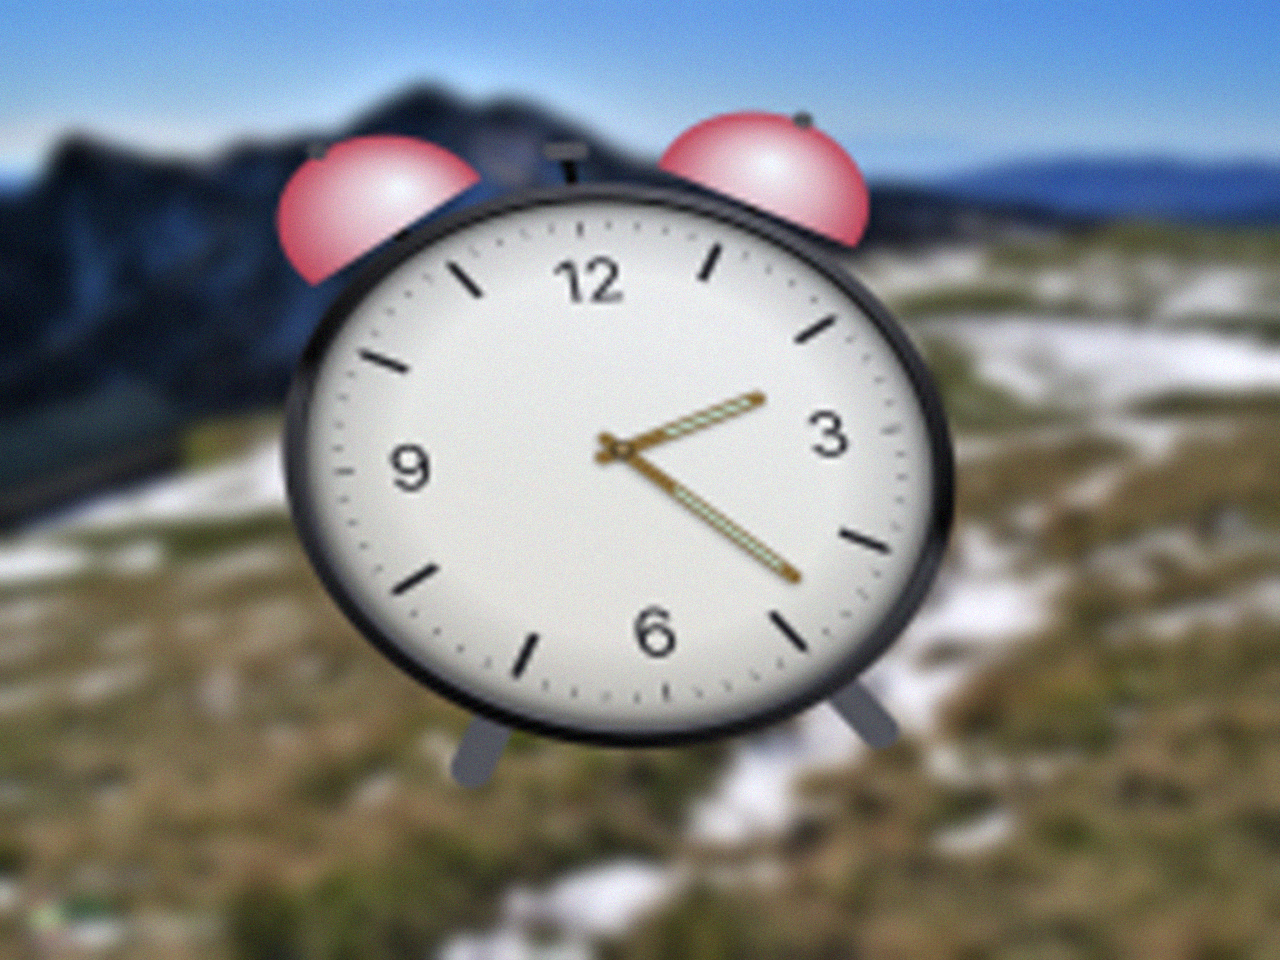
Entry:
2h23
